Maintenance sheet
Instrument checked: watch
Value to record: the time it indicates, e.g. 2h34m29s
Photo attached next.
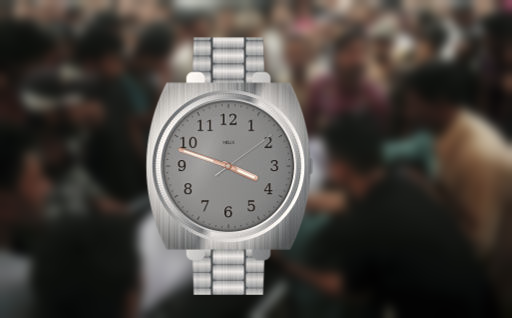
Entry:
3h48m09s
